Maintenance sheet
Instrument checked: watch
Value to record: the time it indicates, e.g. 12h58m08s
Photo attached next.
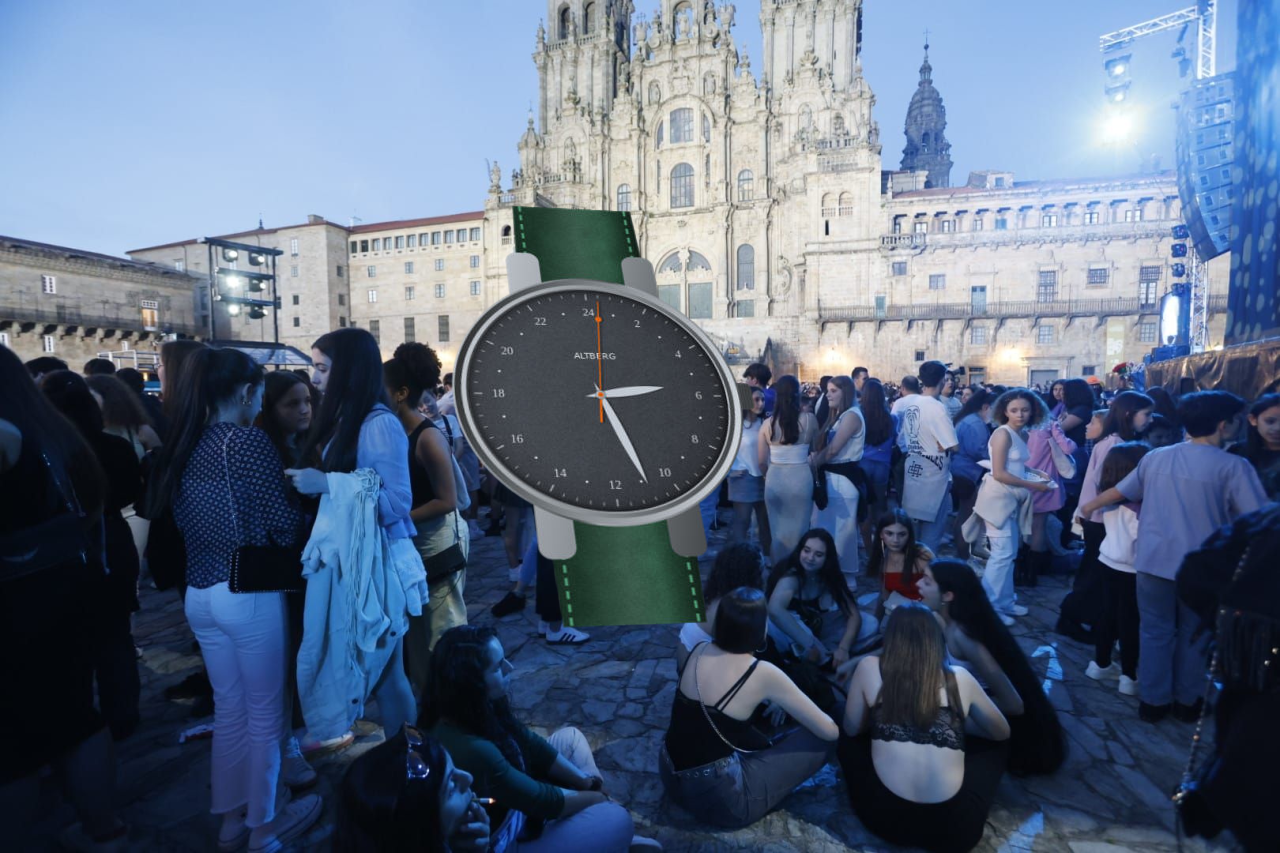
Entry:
5h27m01s
